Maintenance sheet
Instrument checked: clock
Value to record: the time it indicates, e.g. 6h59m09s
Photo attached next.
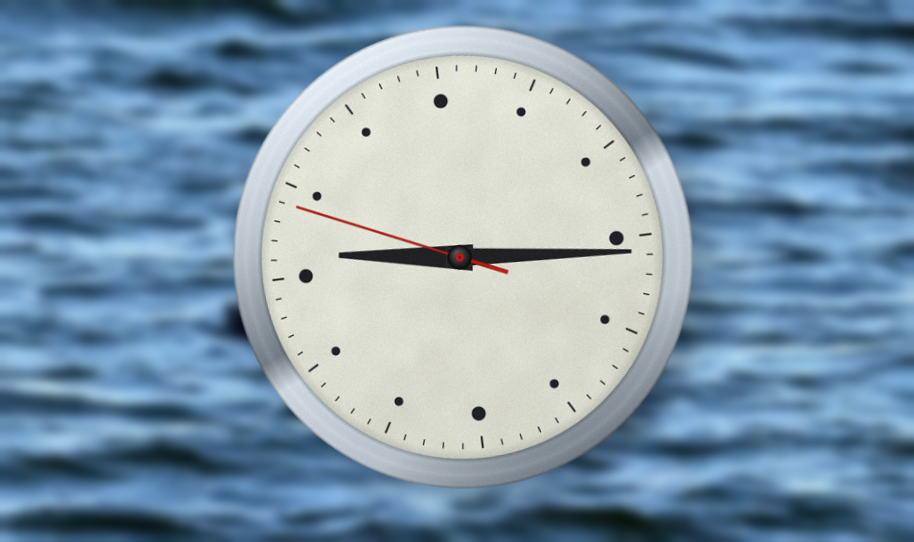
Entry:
9h15m49s
